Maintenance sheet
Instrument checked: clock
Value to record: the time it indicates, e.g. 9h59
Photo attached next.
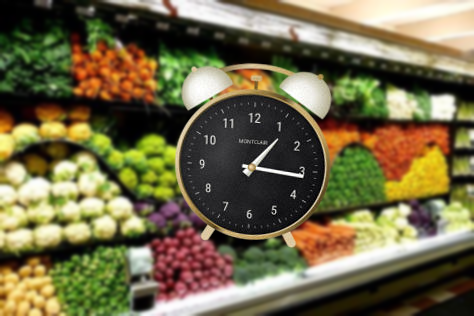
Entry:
1h16
